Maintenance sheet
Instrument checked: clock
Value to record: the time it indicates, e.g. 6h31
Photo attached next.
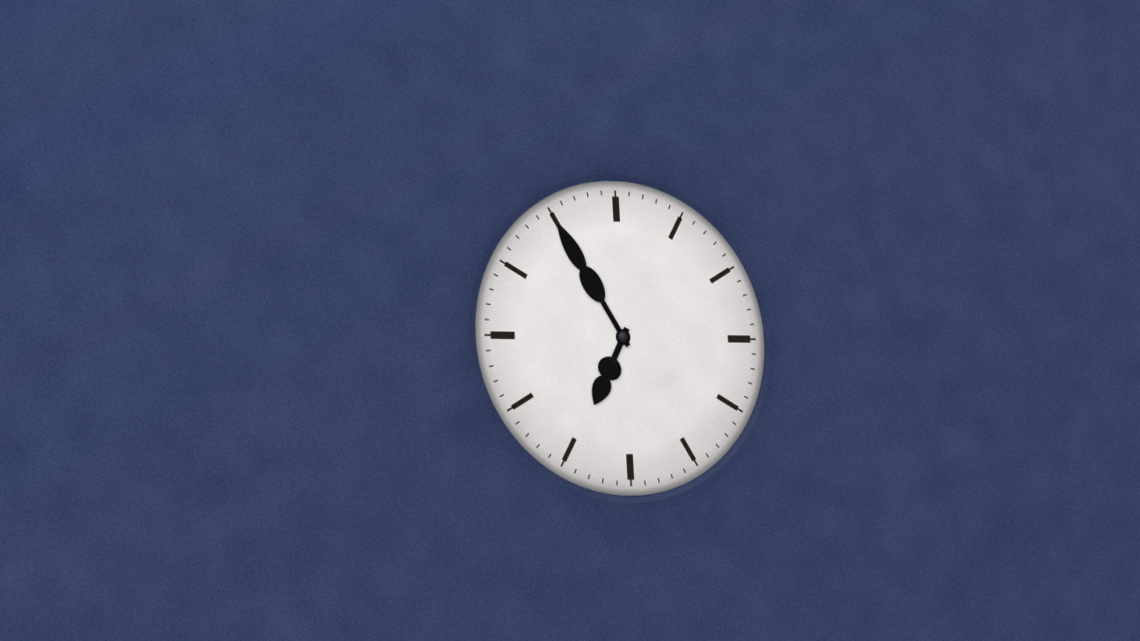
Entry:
6h55
